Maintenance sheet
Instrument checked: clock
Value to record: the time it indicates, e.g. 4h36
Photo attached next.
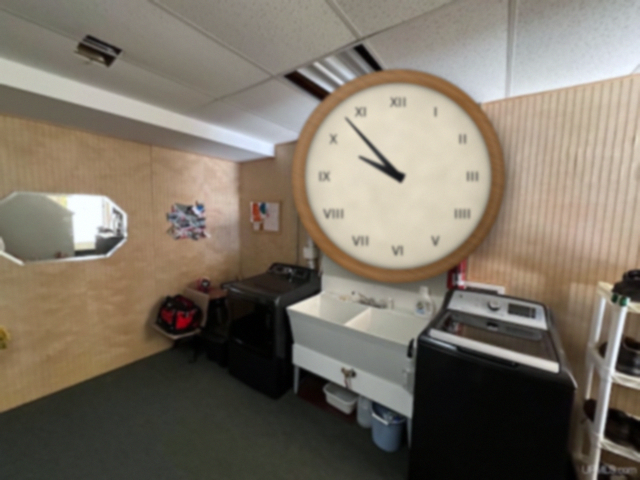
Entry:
9h53
